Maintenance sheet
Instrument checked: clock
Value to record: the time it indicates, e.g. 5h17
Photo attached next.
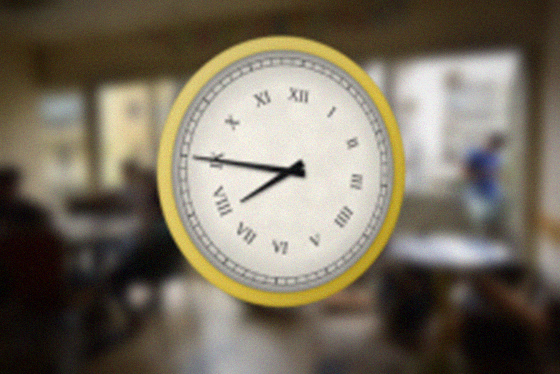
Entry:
7h45
